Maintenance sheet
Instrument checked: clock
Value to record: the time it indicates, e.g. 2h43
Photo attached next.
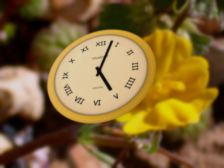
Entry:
5h03
